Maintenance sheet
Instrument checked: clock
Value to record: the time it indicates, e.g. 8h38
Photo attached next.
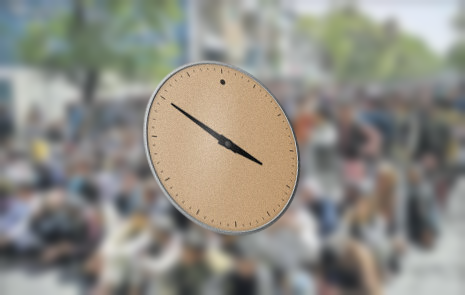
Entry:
3h50
